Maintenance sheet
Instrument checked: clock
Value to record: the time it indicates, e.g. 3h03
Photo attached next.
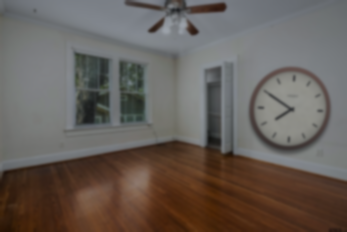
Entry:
7h50
